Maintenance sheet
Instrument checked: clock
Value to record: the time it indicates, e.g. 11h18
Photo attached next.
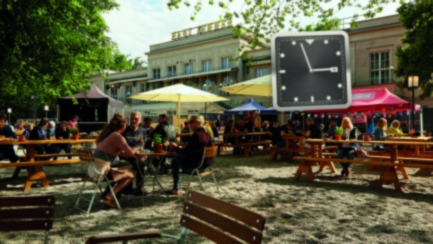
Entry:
2h57
